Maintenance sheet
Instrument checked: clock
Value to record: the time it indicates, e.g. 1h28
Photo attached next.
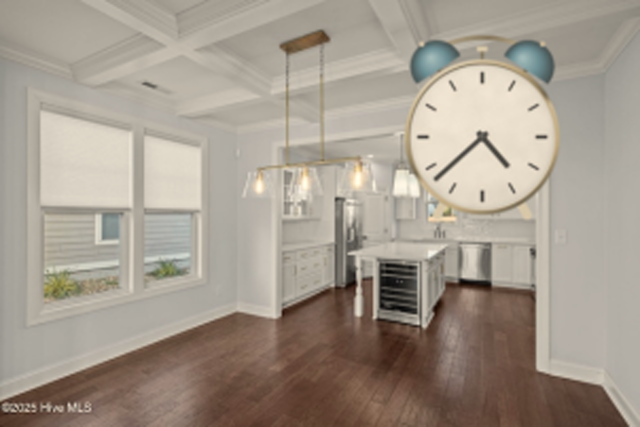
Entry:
4h38
